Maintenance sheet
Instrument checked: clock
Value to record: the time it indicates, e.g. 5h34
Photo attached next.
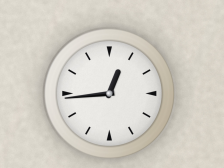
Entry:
12h44
